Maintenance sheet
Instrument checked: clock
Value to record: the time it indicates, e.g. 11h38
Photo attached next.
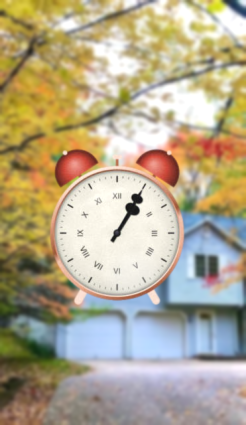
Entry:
1h05
